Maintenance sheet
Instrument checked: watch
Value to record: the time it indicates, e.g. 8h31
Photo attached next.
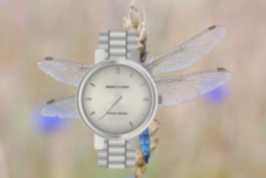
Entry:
7h37
